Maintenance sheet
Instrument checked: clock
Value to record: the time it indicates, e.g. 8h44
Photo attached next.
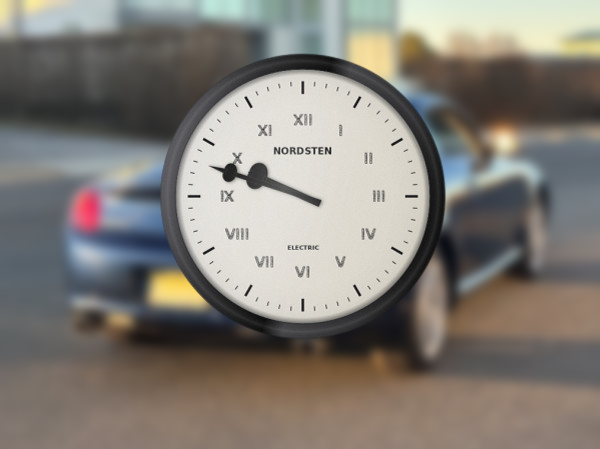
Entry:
9h48
